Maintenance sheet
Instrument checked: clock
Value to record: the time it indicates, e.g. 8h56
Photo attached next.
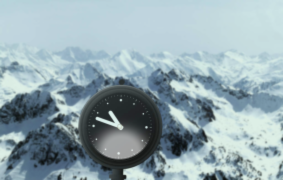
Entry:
10h48
